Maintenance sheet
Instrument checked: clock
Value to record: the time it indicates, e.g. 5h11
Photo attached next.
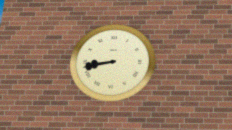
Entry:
8h43
